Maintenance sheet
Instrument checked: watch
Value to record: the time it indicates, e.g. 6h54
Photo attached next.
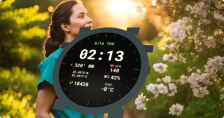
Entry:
2h13
